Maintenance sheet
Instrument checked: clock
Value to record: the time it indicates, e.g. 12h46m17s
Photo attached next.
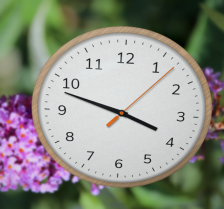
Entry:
3h48m07s
